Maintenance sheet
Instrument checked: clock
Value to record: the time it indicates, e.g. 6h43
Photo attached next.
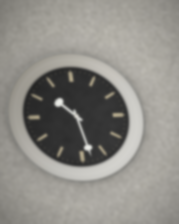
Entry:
10h28
